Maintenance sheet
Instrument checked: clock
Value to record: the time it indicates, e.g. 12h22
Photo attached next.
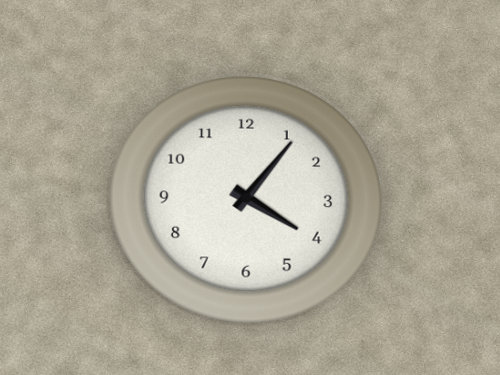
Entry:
4h06
